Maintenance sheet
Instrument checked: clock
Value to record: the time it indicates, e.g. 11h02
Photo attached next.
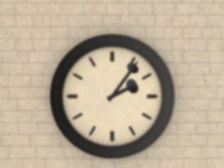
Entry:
2h06
